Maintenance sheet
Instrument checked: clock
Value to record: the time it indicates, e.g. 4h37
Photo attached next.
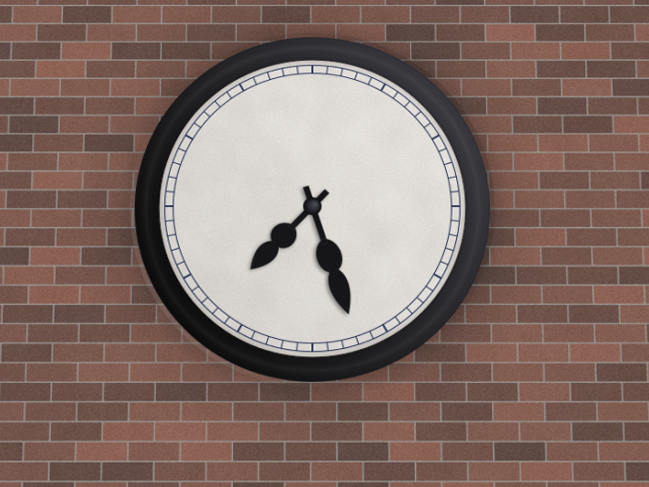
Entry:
7h27
